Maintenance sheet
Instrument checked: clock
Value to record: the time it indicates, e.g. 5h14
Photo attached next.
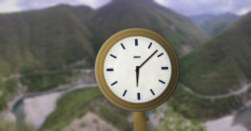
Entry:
6h08
